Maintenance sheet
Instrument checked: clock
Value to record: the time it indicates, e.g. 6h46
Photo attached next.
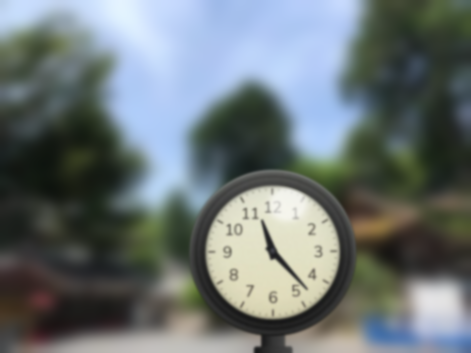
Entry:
11h23
